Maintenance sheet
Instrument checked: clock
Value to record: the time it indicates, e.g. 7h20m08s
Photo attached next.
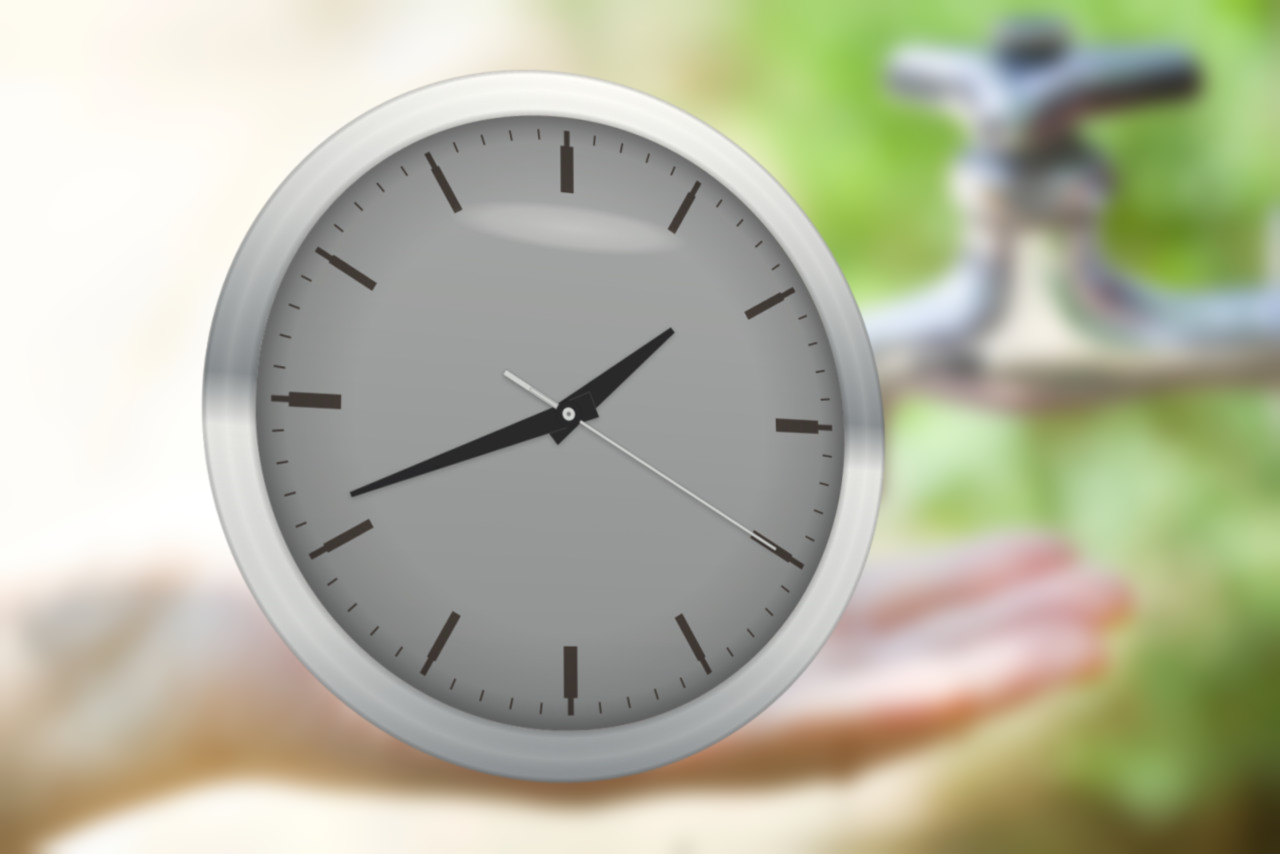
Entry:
1h41m20s
